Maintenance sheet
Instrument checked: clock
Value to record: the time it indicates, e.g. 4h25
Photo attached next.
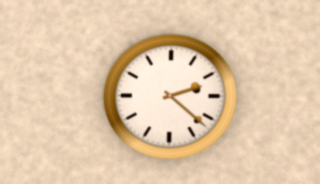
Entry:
2h22
